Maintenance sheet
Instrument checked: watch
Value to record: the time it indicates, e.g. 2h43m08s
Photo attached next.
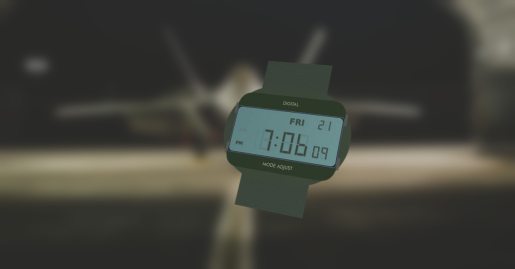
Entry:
7h06m09s
